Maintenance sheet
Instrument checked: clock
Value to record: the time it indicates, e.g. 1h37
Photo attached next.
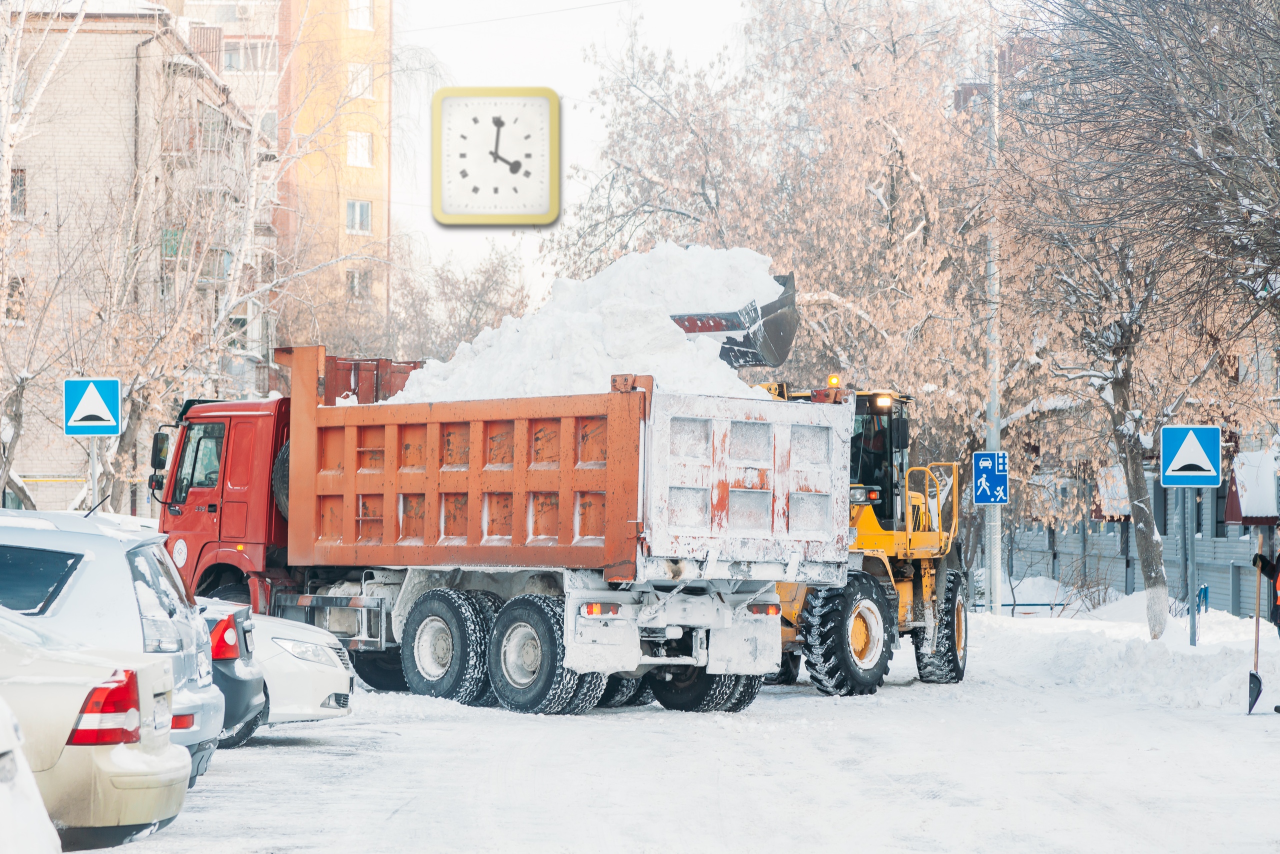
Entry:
4h01
